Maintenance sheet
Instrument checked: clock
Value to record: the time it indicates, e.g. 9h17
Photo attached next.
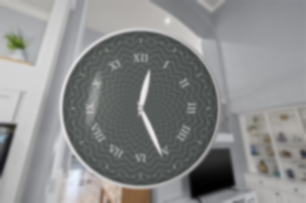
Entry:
12h26
